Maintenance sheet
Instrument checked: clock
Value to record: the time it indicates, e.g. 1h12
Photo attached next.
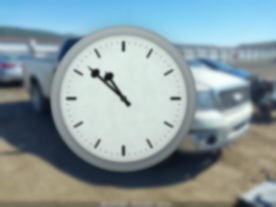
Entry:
10h52
